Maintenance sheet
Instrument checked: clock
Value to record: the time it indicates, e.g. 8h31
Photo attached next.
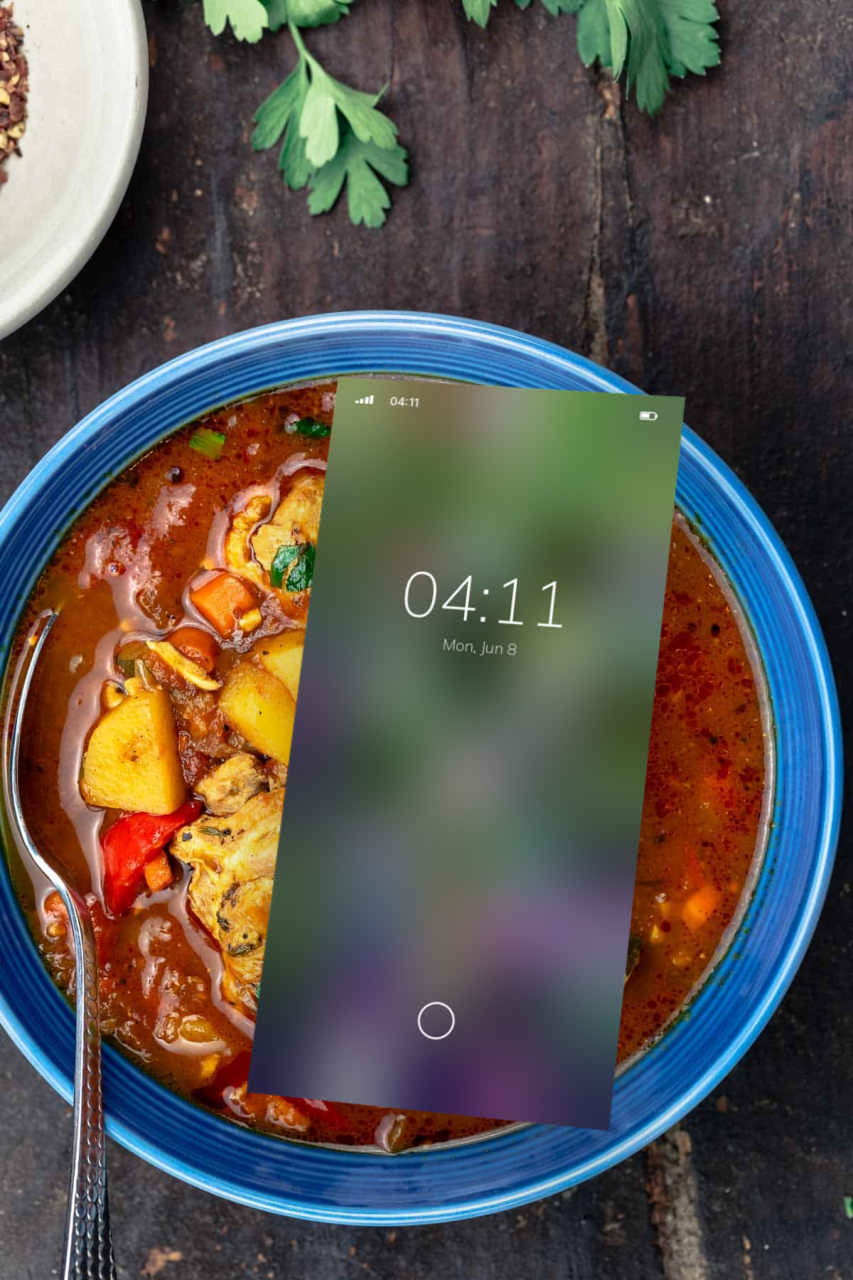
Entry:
4h11
